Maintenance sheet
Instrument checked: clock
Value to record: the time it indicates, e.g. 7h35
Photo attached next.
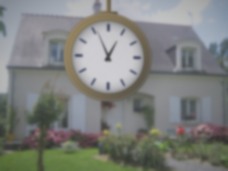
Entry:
12h56
